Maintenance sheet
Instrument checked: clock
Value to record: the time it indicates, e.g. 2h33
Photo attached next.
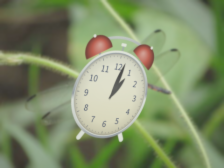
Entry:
1h02
